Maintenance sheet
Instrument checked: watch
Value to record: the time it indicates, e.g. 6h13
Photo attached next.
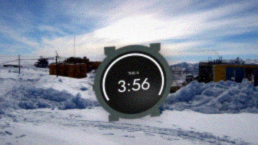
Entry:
3h56
